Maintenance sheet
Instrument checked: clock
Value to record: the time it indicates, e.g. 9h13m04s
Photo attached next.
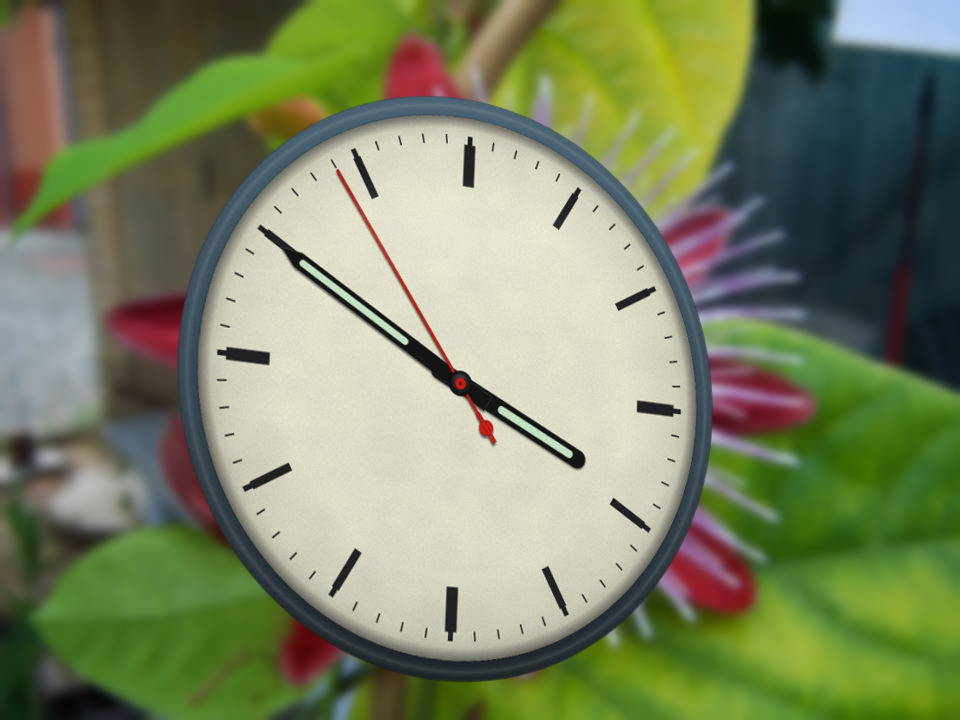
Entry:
3h49m54s
